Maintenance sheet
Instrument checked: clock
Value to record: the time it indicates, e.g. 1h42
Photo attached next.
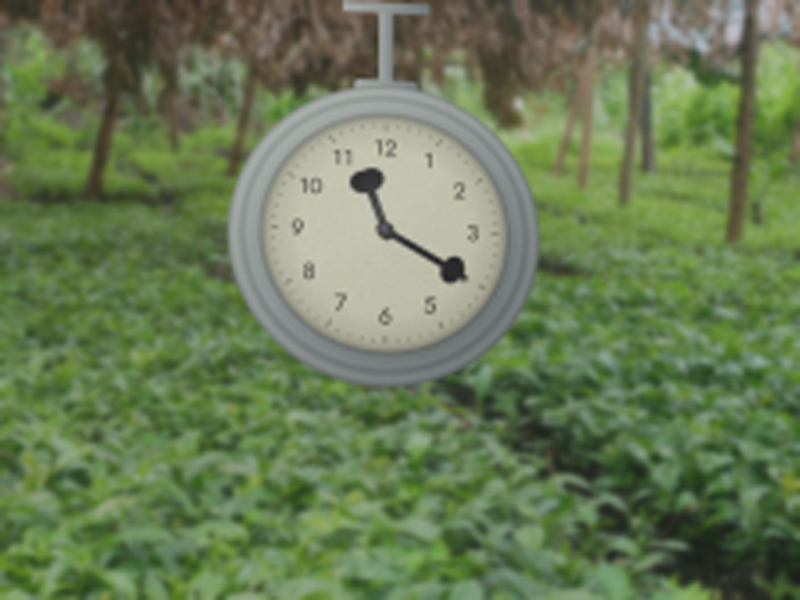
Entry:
11h20
